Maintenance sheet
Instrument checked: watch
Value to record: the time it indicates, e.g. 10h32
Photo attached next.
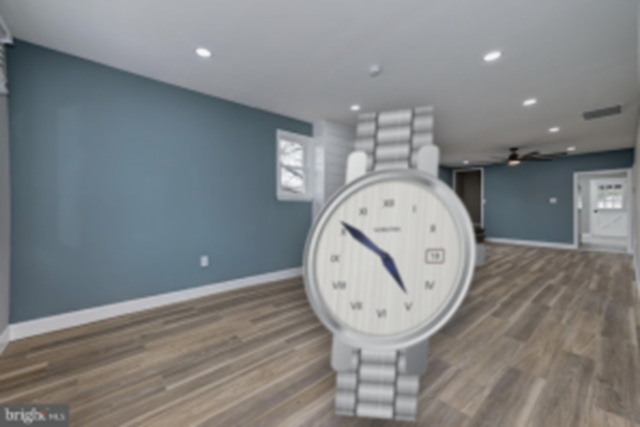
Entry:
4h51
